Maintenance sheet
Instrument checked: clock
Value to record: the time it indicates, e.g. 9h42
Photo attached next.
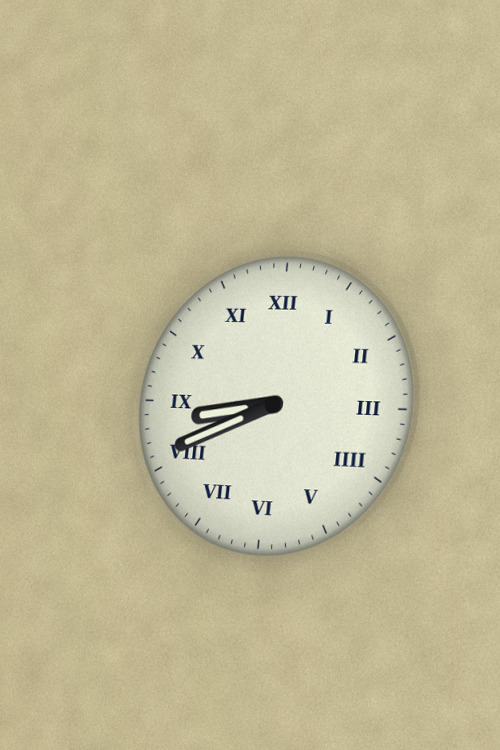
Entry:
8h41
